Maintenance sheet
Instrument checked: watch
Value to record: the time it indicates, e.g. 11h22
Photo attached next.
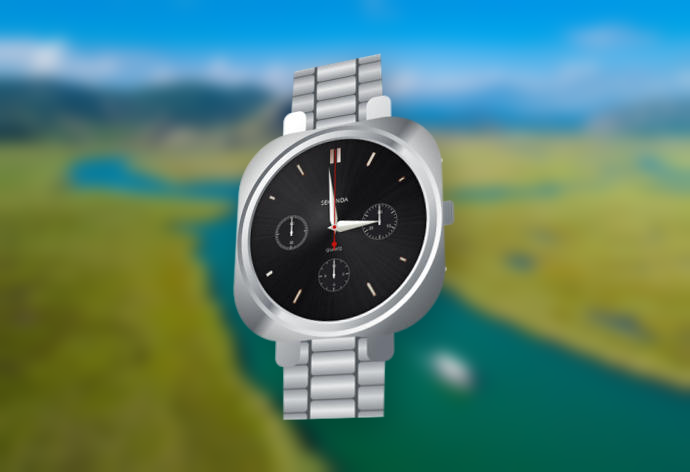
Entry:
2h59
